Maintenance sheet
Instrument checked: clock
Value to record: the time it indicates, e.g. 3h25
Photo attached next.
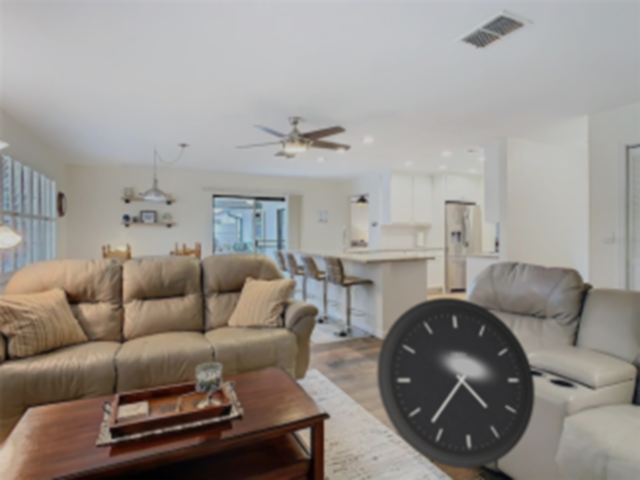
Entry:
4h37
